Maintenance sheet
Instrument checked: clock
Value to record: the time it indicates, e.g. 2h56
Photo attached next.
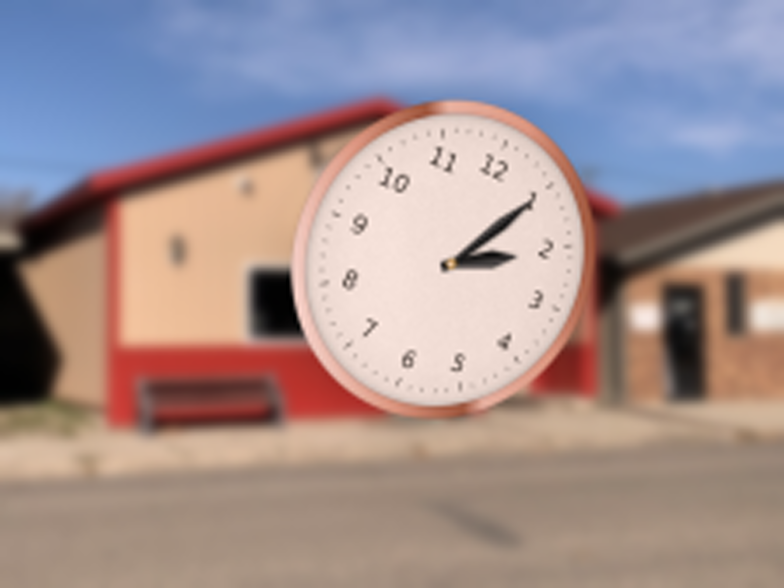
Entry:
2h05
